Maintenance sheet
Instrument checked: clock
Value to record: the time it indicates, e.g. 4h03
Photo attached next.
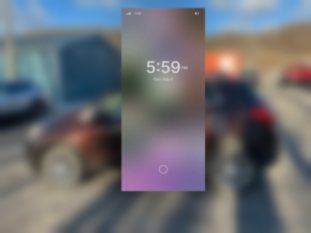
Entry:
5h59
